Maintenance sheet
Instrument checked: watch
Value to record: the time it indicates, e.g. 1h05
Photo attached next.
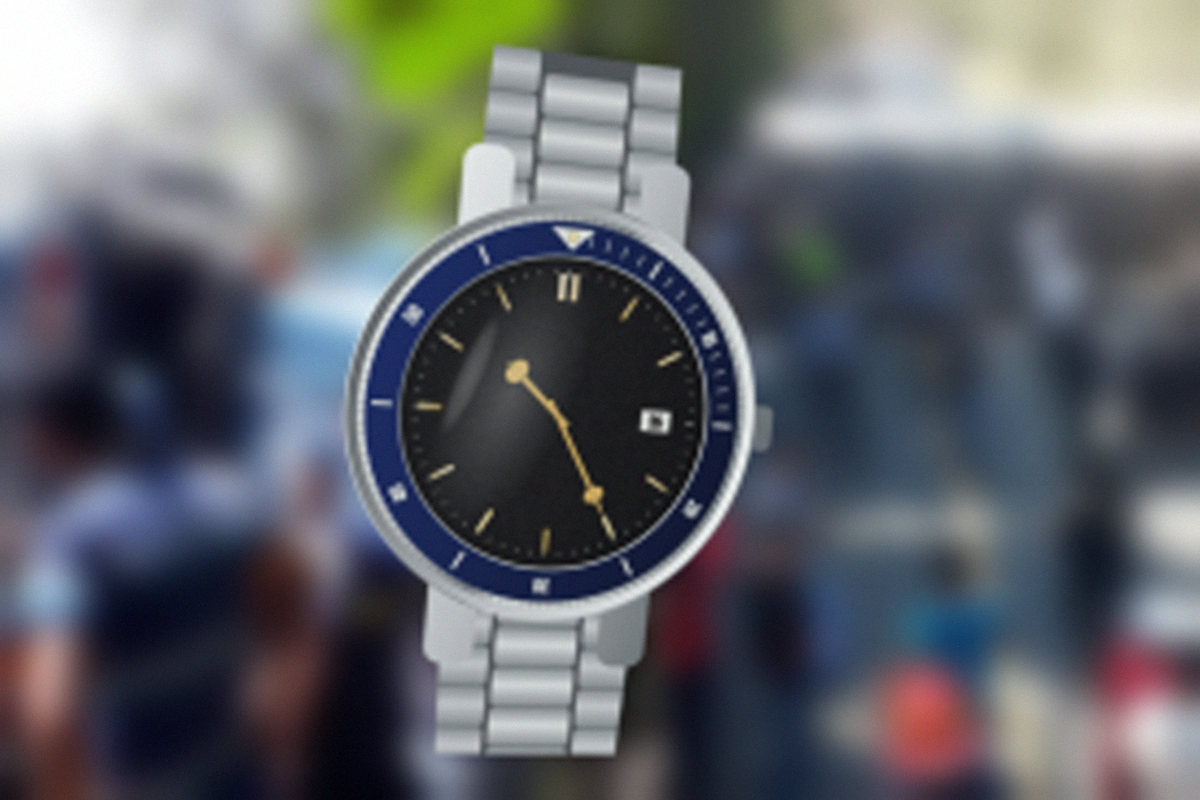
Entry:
10h25
